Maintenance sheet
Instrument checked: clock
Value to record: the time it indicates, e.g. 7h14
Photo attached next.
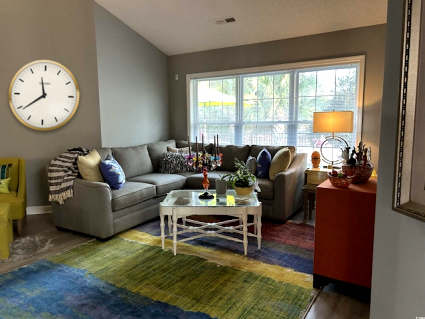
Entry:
11h39
